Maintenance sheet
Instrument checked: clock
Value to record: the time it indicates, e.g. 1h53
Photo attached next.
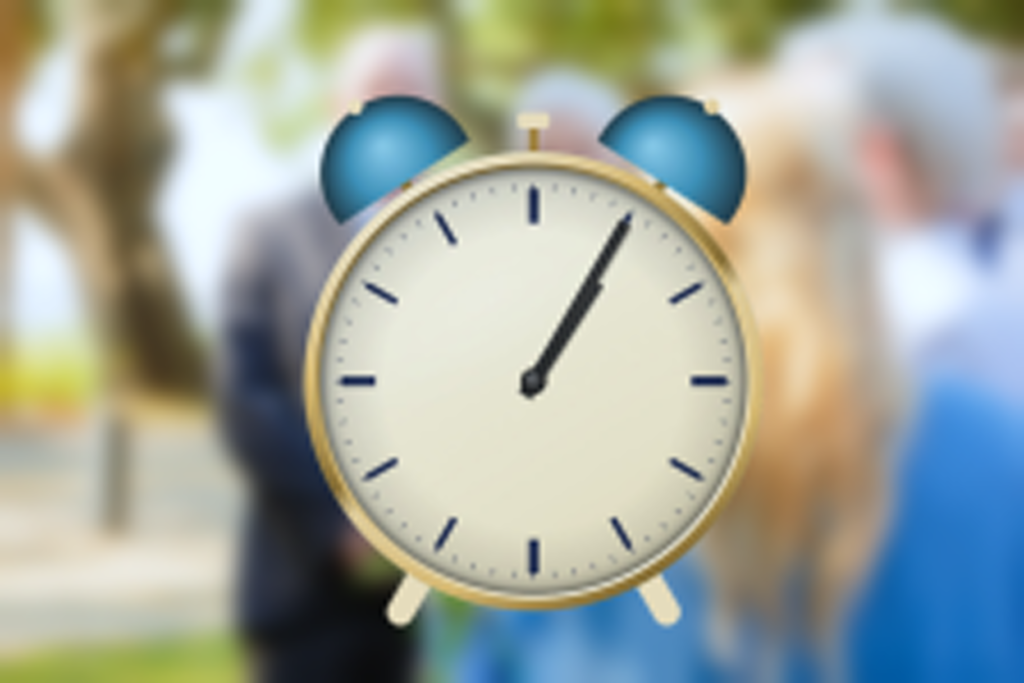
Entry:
1h05
